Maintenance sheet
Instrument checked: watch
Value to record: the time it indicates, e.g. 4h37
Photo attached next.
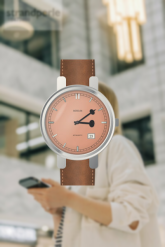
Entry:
3h09
